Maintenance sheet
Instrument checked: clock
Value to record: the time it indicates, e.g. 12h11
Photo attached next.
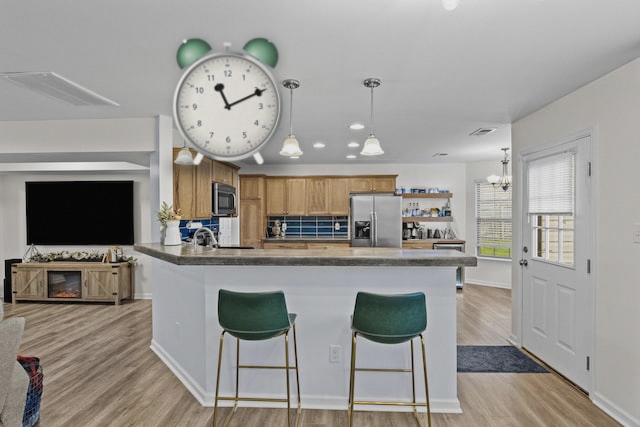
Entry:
11h11
